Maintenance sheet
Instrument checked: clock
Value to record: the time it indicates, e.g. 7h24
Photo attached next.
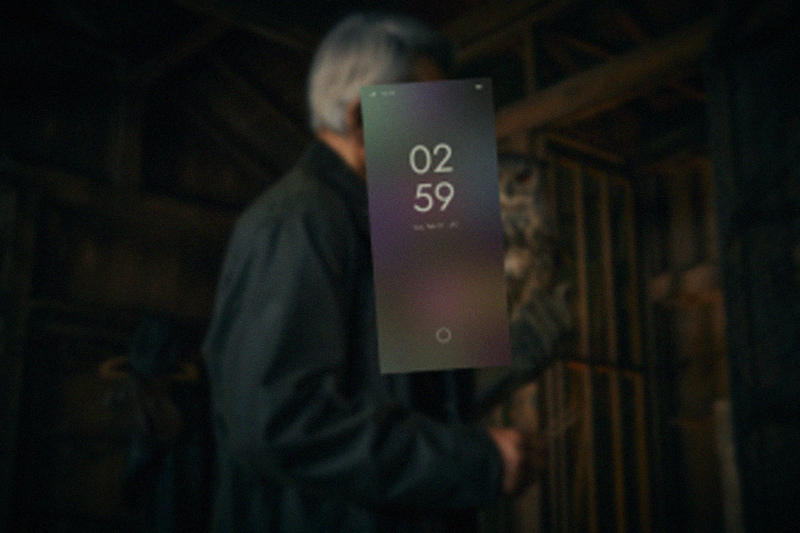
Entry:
2h59
